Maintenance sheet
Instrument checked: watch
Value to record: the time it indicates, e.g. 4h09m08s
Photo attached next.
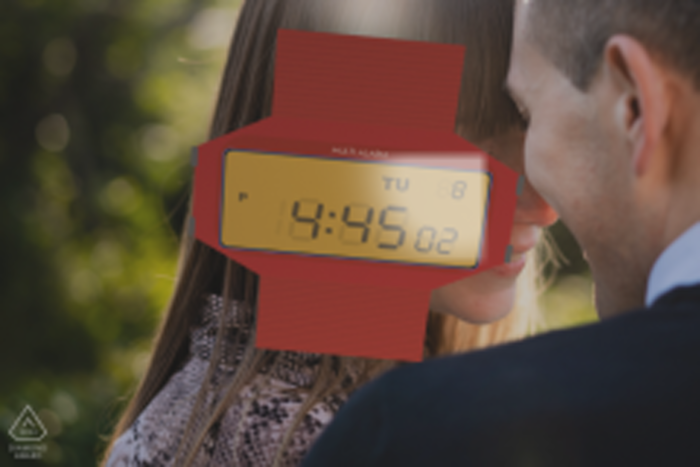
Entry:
4h45m02s
